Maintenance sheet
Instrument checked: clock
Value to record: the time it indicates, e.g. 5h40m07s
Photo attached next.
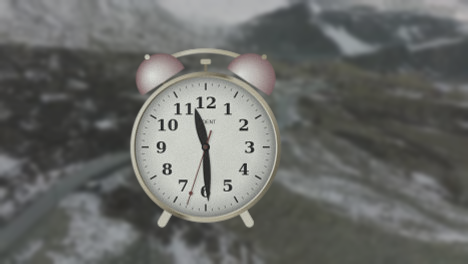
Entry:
11h29m33s
